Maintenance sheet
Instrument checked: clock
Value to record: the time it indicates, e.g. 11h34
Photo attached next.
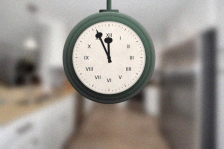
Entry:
11h56
